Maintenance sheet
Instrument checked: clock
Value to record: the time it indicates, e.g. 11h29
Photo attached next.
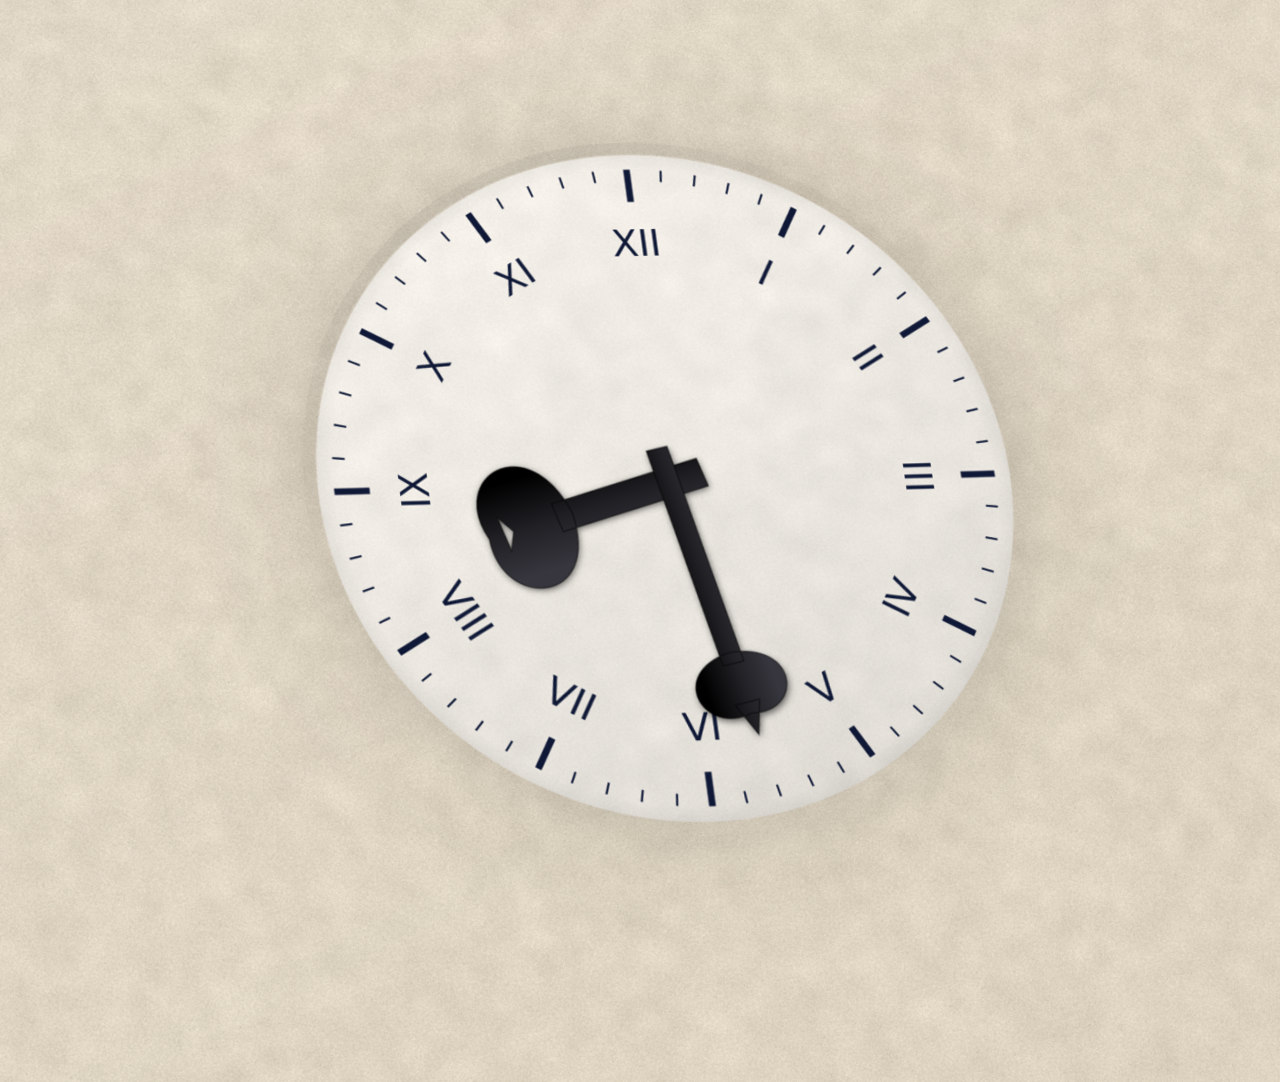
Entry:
8h28
